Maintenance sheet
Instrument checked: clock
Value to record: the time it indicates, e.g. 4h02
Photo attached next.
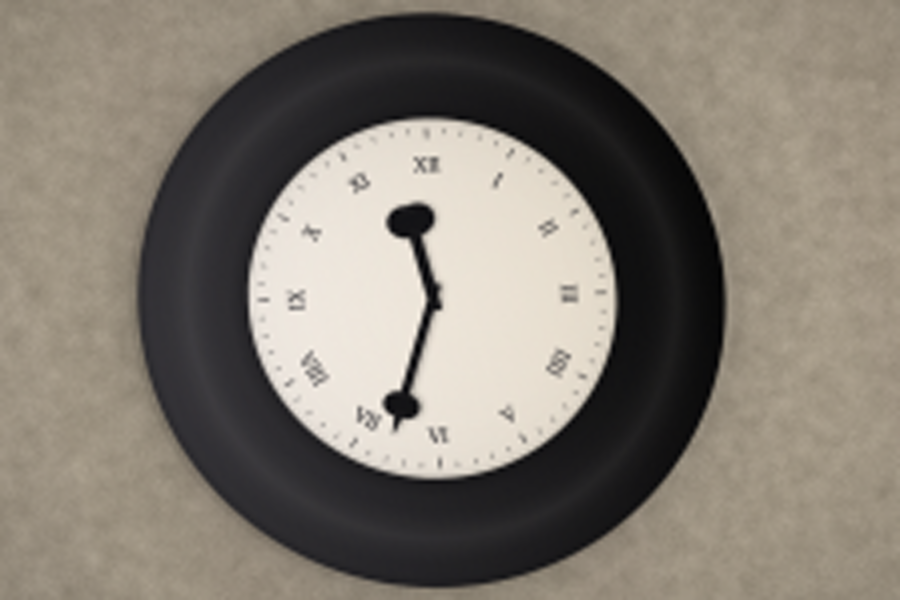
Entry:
11h33
